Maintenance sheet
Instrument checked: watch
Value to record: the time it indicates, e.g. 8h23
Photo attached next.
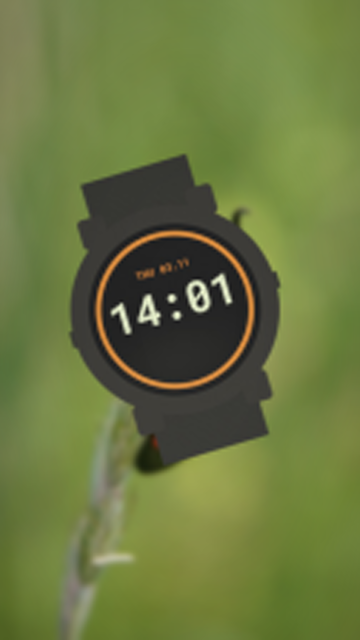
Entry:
14h01
